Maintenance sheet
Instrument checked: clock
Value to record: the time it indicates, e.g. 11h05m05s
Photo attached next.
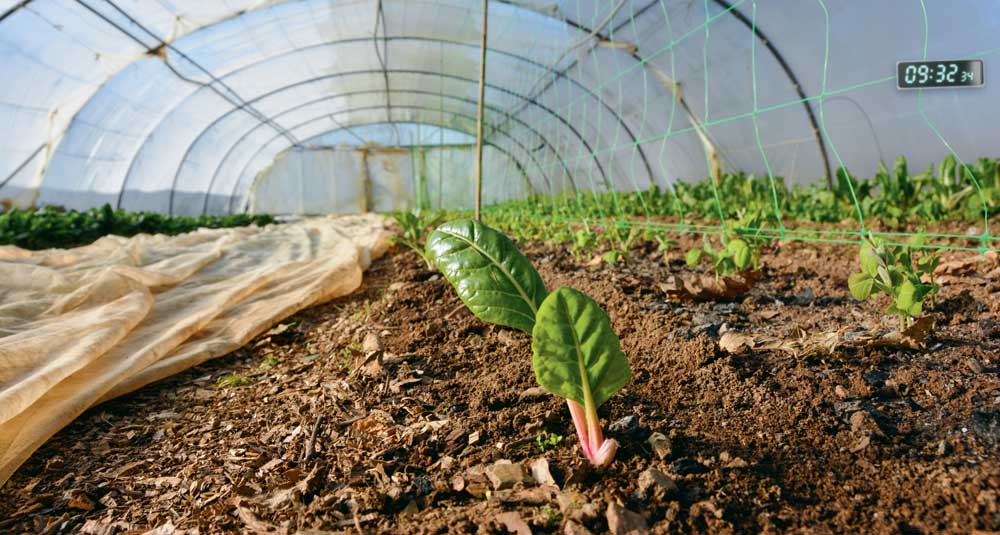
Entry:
9h32m34s
